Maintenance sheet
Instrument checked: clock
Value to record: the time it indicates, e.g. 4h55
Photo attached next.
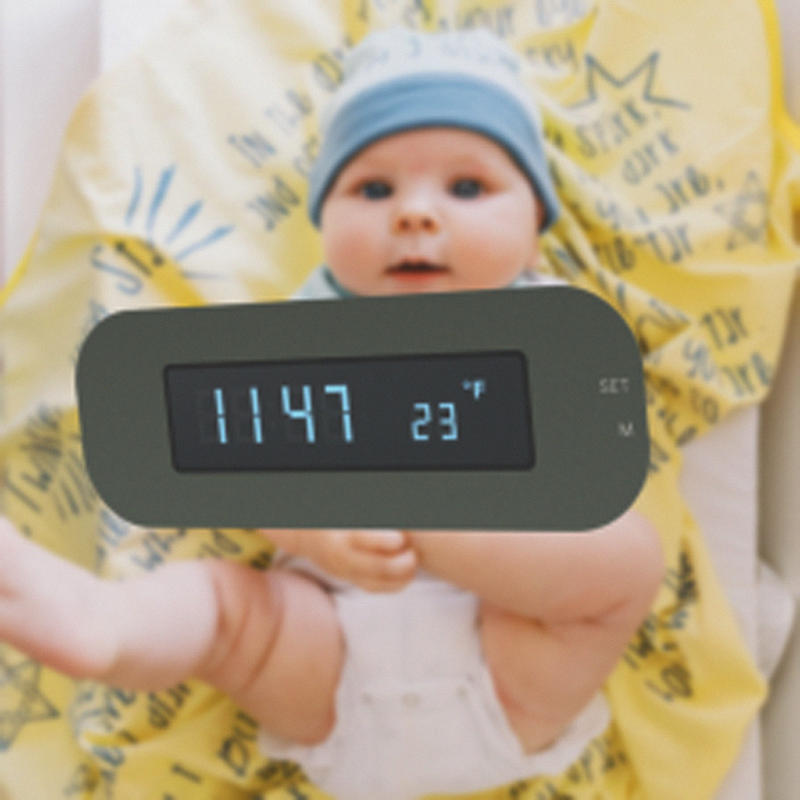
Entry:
11h47
